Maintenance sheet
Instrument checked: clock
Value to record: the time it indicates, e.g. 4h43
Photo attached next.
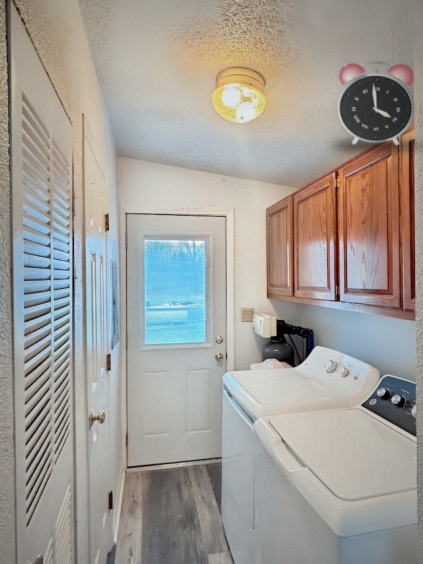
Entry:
3h59
